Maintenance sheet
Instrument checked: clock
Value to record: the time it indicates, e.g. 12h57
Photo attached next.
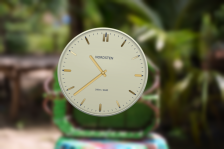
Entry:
10h38
